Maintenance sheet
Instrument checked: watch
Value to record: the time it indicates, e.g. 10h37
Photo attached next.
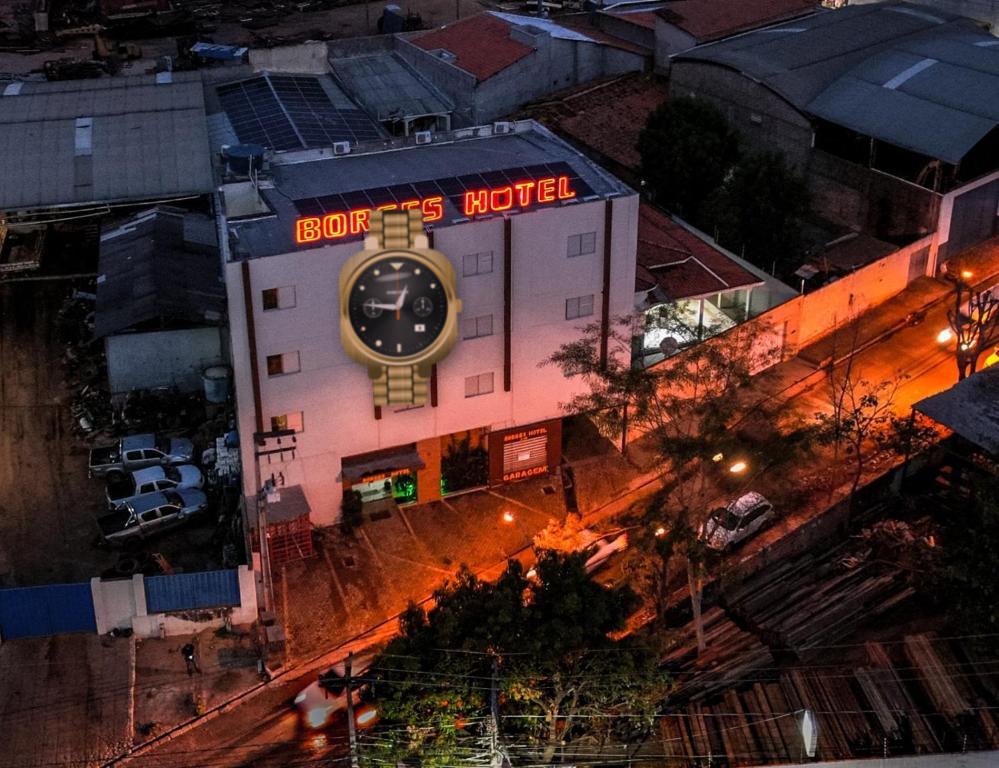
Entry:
12h46
